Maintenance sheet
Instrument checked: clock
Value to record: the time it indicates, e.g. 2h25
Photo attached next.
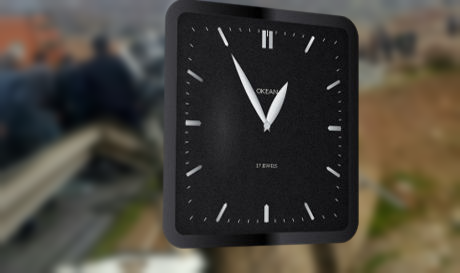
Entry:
12h55
